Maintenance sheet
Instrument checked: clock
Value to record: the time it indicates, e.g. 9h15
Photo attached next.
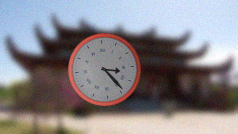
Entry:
3h24
